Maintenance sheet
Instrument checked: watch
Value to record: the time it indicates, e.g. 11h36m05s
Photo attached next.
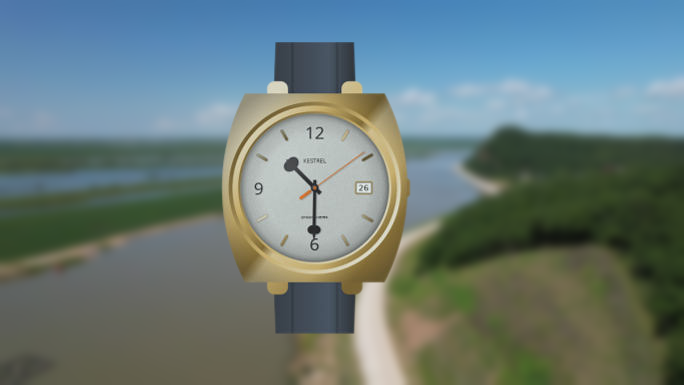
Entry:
10h30m09s
